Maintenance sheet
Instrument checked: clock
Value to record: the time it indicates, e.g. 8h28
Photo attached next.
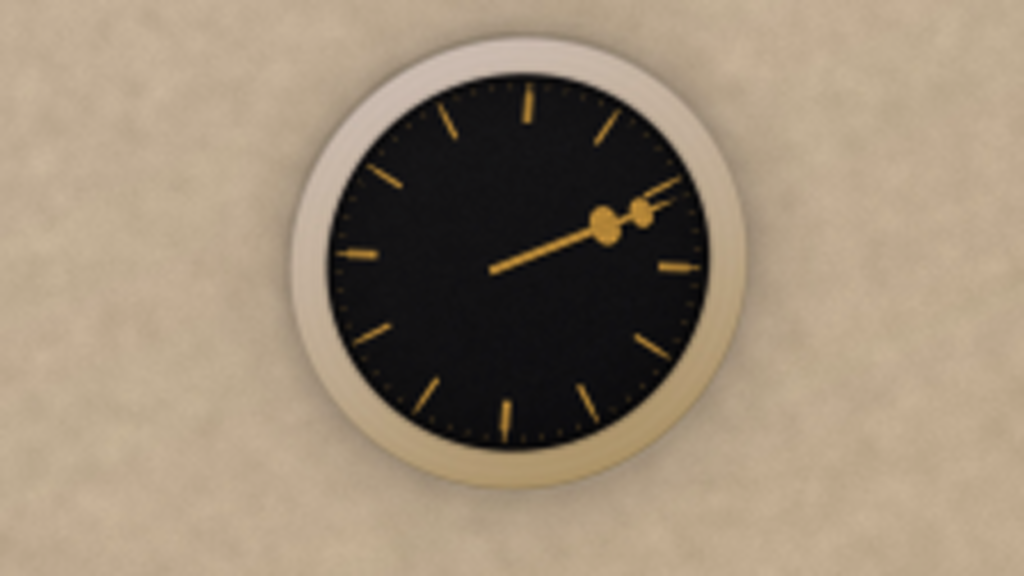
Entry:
2h11
